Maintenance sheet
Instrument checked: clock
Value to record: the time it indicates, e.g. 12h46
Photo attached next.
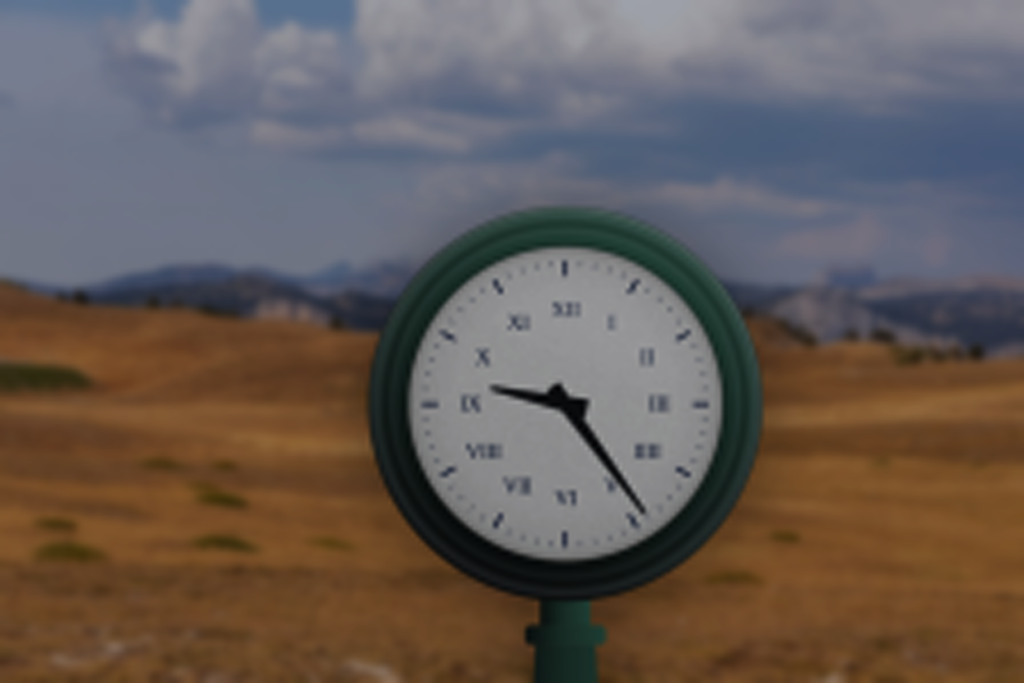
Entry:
9h24
